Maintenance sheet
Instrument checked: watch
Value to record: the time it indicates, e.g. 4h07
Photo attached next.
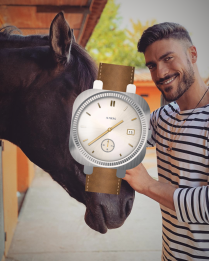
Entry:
1h38
